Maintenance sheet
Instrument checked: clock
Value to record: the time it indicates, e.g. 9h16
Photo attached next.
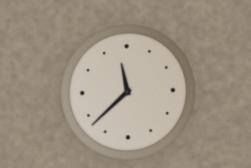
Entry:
11h38
